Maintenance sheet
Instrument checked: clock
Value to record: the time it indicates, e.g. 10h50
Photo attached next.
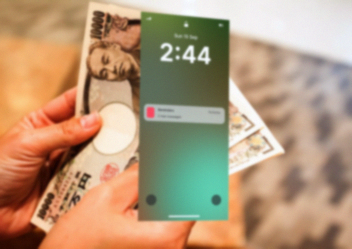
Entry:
2h44
